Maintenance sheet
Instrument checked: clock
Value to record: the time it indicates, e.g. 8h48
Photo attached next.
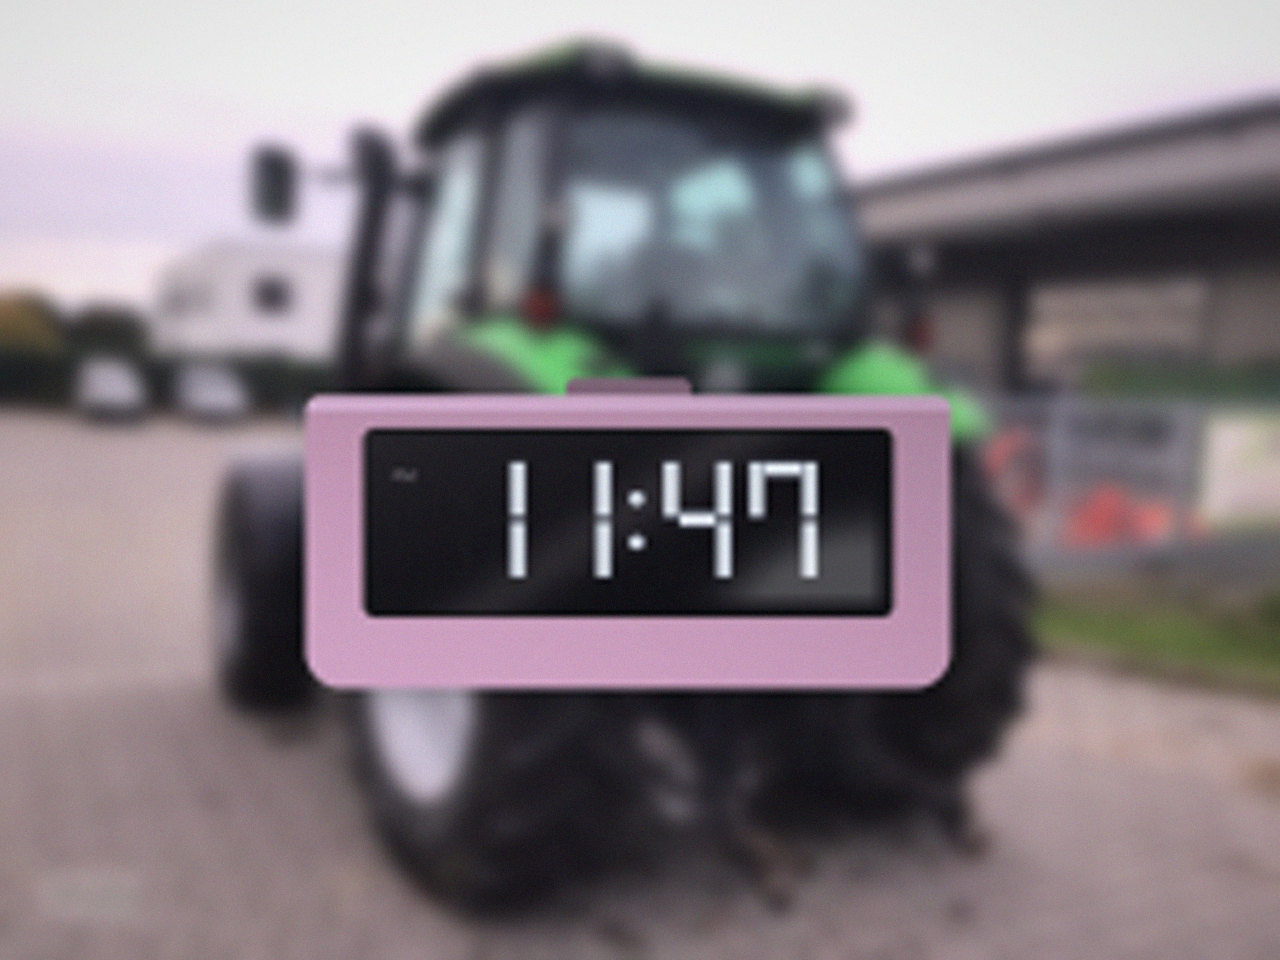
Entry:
11h47
